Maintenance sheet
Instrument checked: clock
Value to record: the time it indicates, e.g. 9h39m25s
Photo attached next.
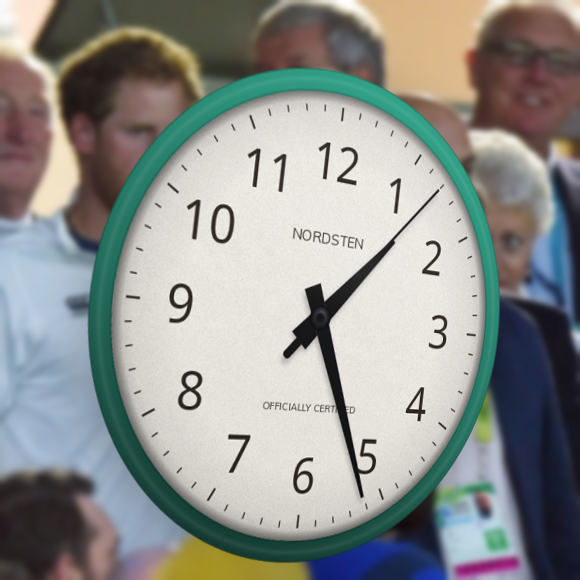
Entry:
1h26m07s
